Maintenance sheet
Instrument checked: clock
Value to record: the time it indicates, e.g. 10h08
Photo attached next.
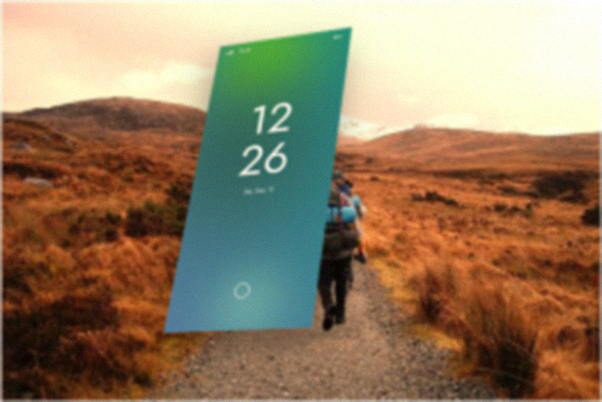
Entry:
12h26
